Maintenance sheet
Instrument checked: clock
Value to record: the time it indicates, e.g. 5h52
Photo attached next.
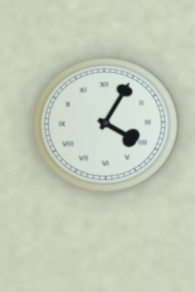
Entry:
4h05
